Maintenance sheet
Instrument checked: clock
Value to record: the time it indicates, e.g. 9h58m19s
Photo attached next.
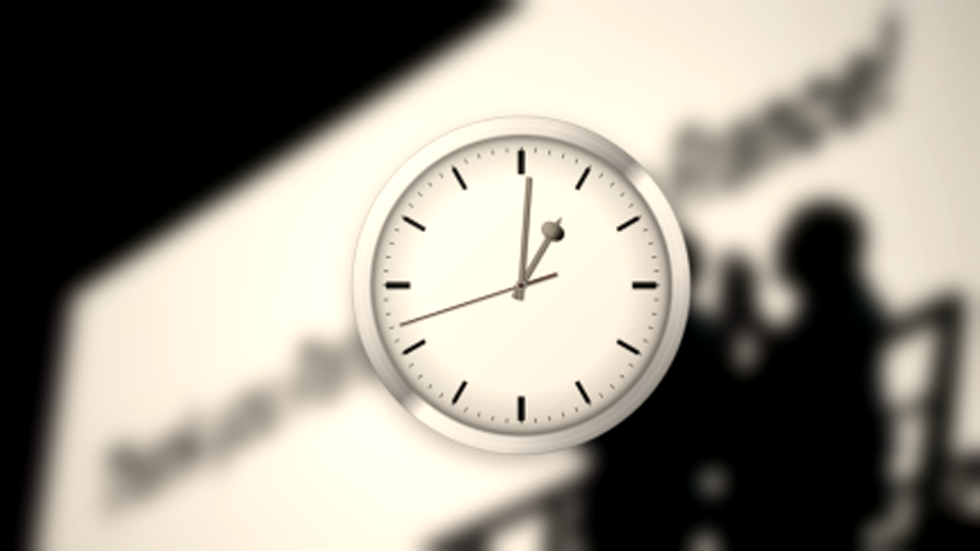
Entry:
1h00m42s
